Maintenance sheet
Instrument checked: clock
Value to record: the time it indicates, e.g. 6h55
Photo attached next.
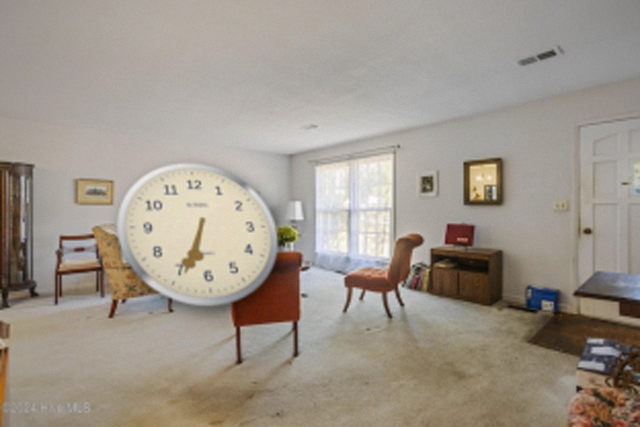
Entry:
6h34
